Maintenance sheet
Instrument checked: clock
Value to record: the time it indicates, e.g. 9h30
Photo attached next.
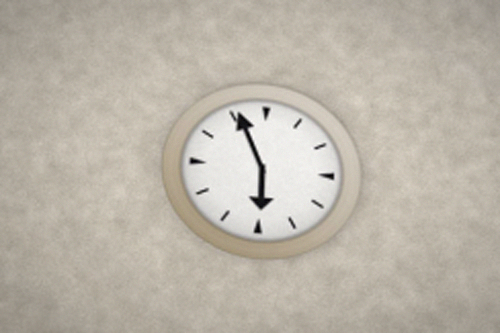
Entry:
5h56
